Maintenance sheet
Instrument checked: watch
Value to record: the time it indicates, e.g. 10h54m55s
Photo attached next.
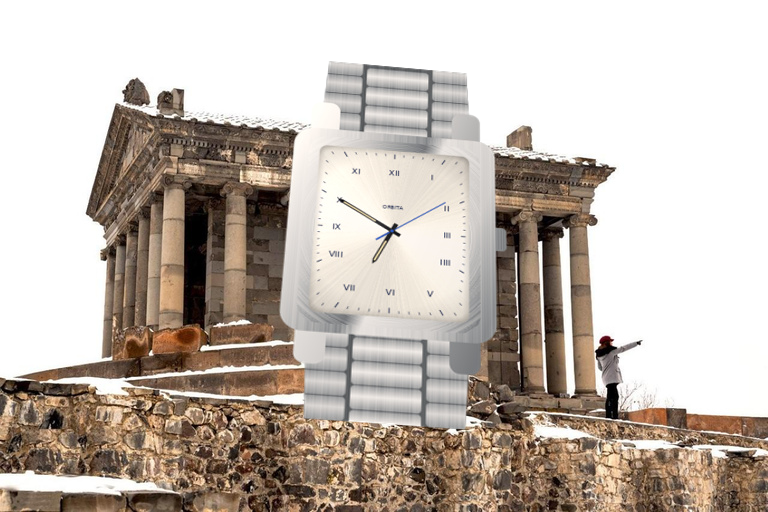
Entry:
6h50m09s
